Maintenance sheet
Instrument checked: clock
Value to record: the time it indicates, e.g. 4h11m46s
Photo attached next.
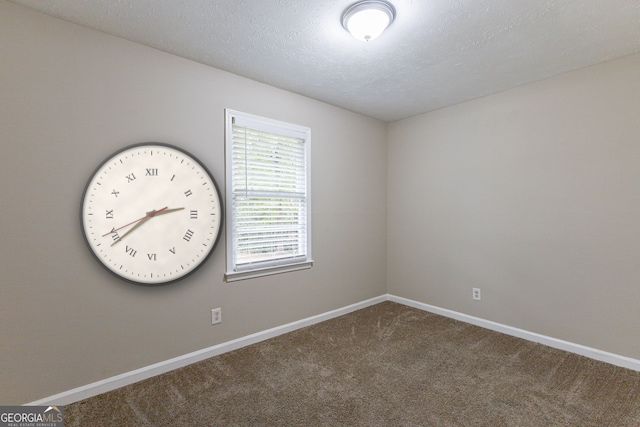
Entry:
2h38m41s
